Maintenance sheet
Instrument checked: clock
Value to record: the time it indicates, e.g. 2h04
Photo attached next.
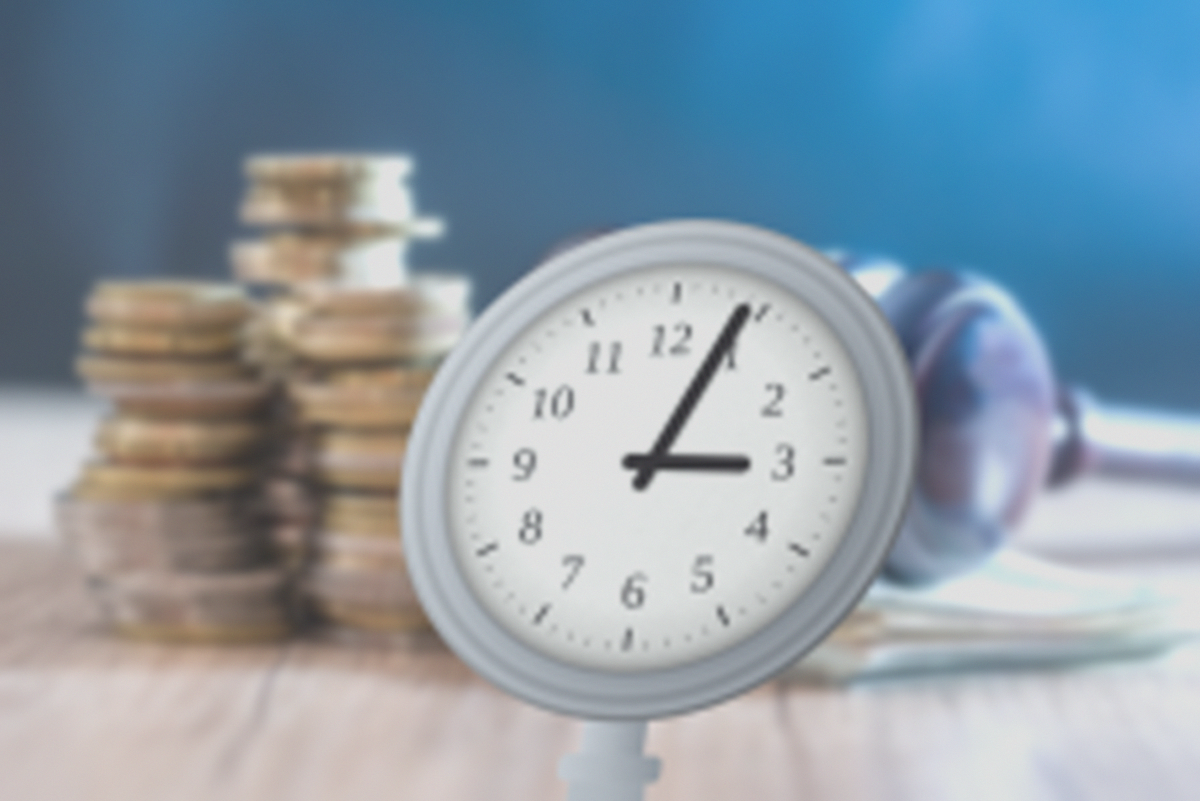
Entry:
3h04
